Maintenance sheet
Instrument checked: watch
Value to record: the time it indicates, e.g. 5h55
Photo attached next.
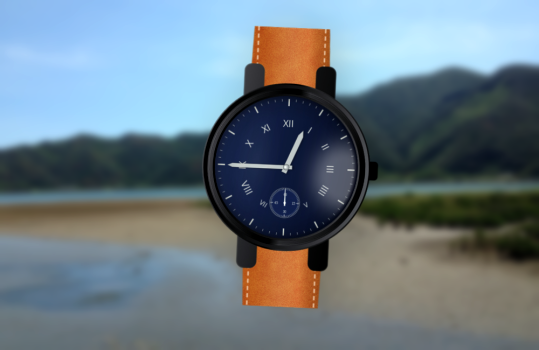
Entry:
12h45
